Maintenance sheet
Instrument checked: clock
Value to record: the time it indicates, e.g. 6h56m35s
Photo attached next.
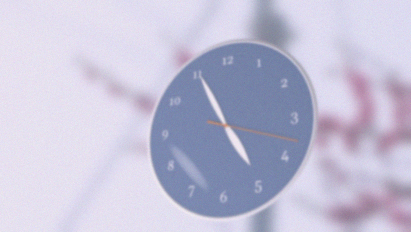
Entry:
4h55m18s
